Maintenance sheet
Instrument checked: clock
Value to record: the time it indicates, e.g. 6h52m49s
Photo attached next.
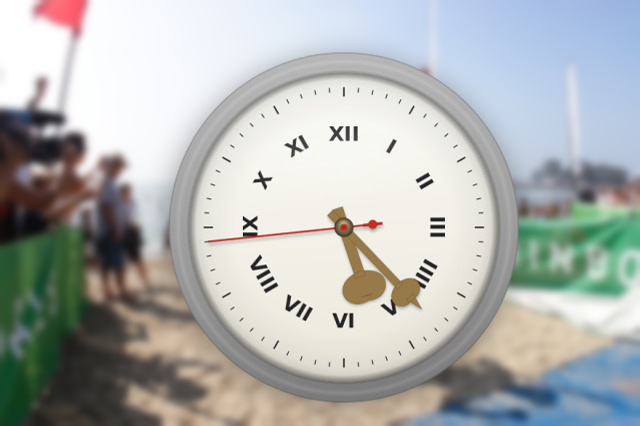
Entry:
5h22m44s
